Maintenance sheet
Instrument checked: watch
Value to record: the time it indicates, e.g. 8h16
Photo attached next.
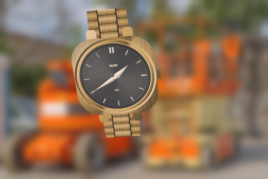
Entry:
1h40
